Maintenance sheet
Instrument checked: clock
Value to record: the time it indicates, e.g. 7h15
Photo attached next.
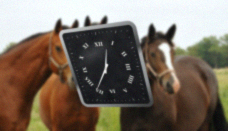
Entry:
12h36
